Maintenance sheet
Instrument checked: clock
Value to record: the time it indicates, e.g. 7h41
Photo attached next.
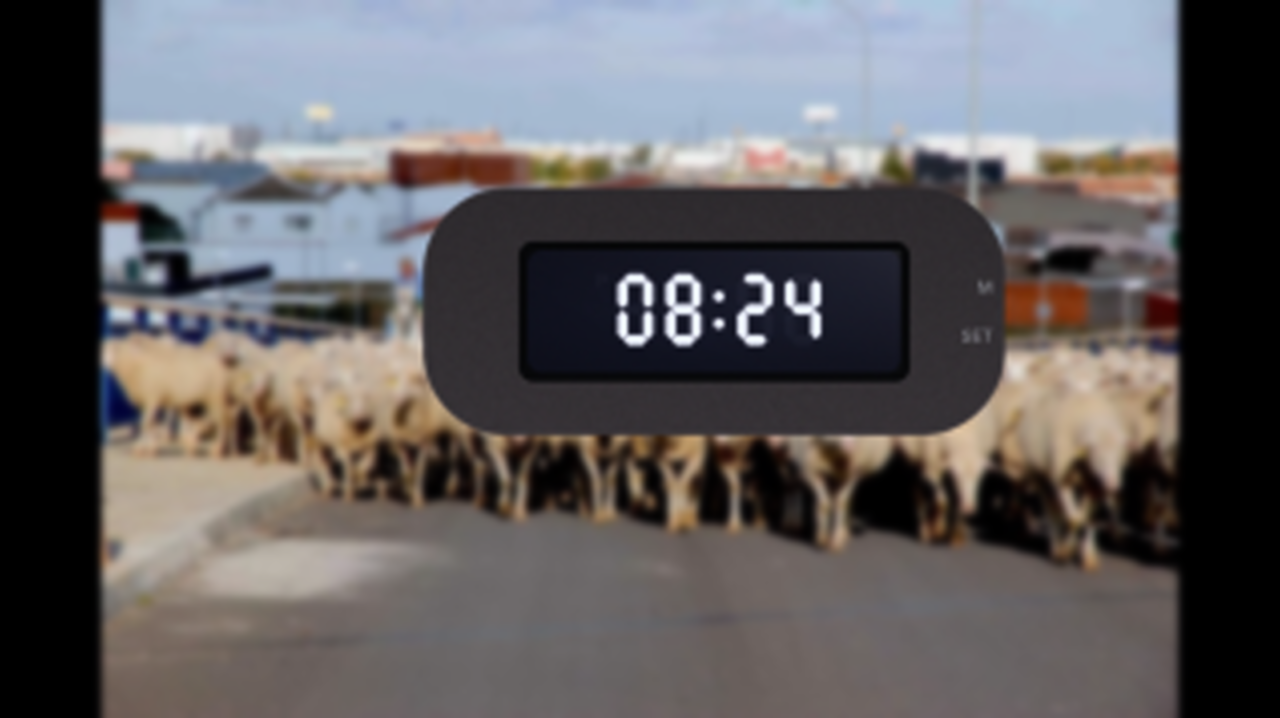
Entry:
8h24
